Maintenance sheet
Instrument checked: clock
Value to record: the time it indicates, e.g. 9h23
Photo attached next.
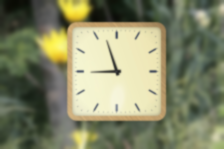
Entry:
8h57
